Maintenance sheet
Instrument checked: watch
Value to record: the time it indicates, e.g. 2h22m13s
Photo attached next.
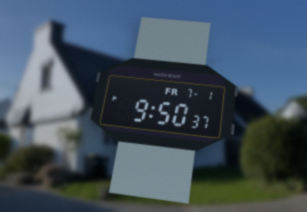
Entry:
9h50m37s
